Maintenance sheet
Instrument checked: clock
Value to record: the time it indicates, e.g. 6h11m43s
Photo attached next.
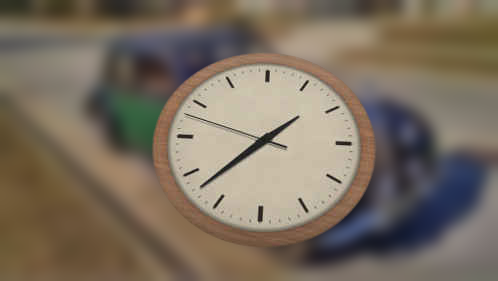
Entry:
1h37m48s
